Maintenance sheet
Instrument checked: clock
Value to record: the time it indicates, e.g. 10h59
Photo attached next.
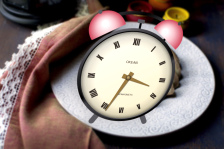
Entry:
3h34
